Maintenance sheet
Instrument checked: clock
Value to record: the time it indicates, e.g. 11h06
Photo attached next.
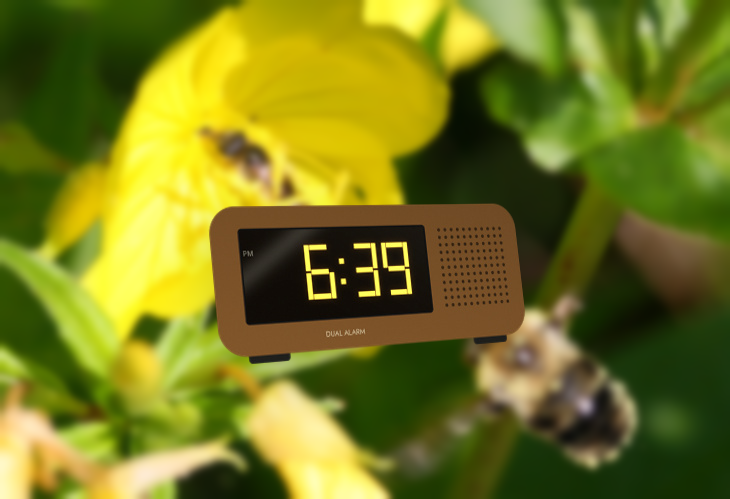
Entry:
6h39
